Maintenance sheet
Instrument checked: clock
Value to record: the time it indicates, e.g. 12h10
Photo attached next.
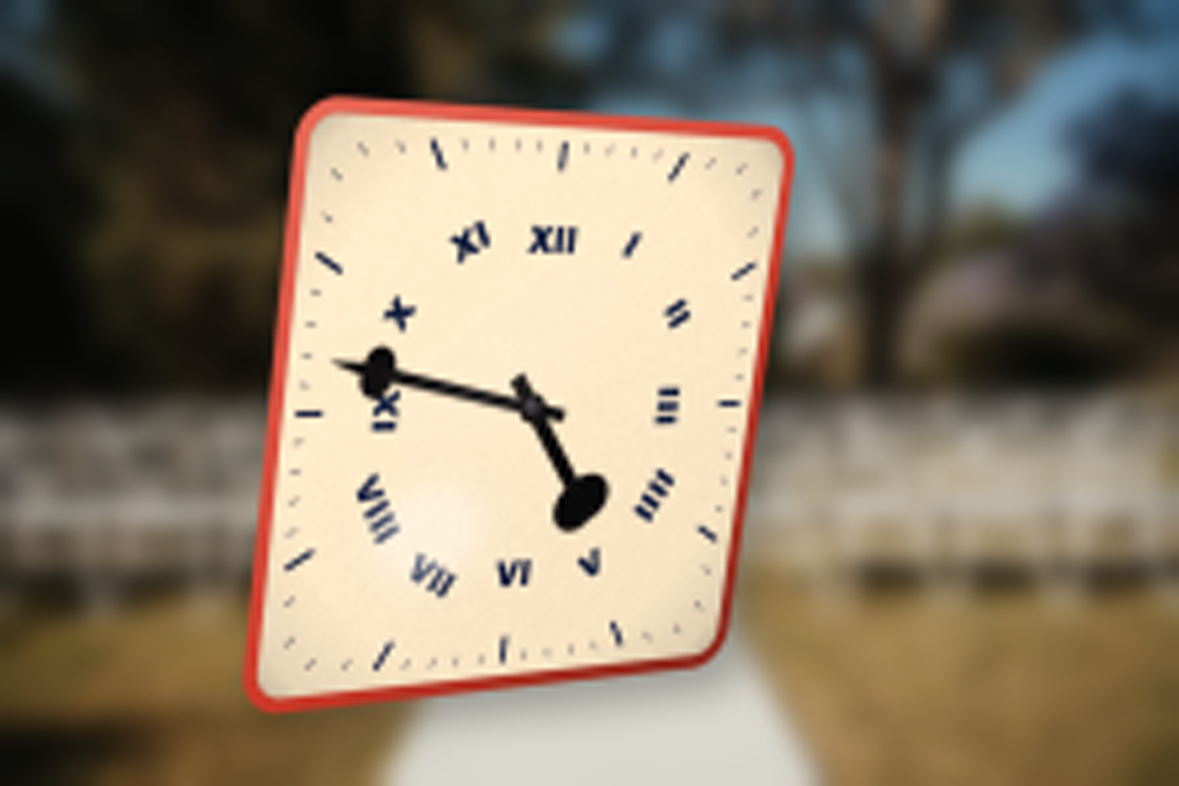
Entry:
4h47
